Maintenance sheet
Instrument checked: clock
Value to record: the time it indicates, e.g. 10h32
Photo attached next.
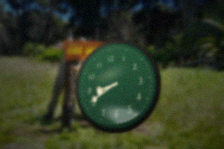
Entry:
8h41
